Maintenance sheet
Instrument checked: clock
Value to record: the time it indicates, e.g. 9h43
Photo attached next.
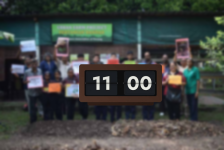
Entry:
11h00
